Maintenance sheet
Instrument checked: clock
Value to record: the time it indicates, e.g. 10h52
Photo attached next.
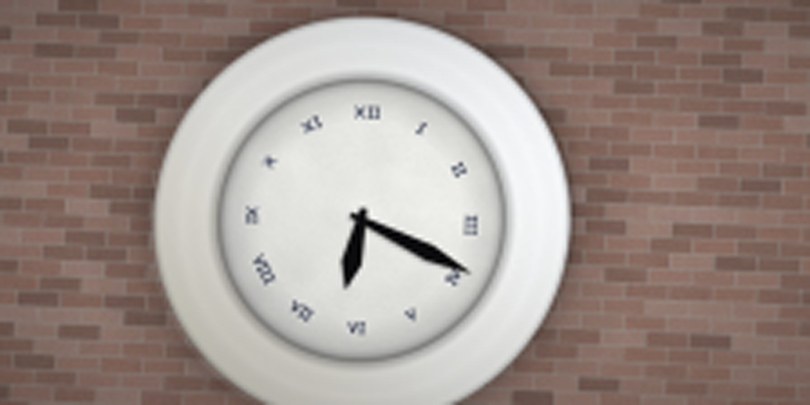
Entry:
6h19
